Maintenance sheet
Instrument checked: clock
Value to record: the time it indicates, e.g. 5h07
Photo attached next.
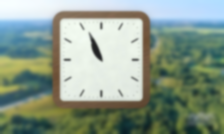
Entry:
10h56
